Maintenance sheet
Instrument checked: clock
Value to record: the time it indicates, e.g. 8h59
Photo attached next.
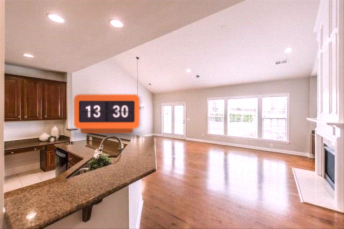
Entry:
13h30
